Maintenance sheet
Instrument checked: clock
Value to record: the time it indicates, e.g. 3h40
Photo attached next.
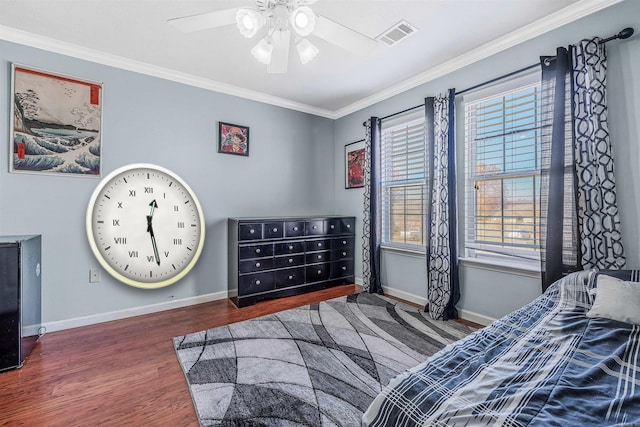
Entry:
12h28
